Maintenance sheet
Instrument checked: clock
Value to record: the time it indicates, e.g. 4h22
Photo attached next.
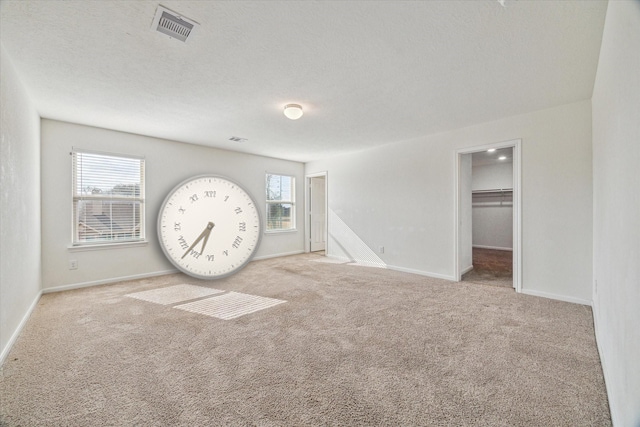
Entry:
6h37
